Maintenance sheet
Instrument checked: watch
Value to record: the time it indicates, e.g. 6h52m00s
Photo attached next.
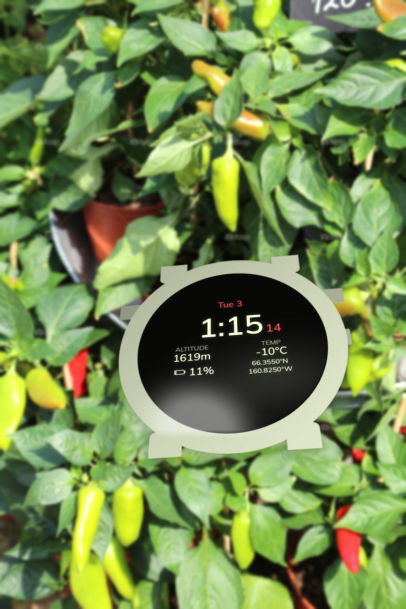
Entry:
1h15m14s
